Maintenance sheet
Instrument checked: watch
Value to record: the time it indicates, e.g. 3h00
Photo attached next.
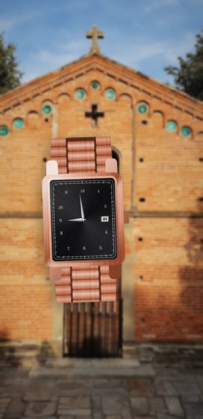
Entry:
8h59
